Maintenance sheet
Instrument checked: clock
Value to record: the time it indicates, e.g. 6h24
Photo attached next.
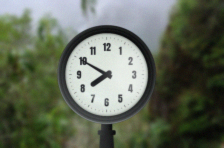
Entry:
7h50
